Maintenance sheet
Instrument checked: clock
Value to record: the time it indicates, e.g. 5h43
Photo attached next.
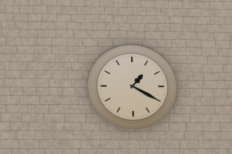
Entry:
1h20
